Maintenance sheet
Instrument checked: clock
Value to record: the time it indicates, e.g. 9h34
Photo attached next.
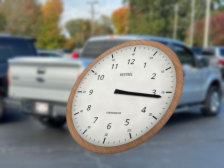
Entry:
3h16
